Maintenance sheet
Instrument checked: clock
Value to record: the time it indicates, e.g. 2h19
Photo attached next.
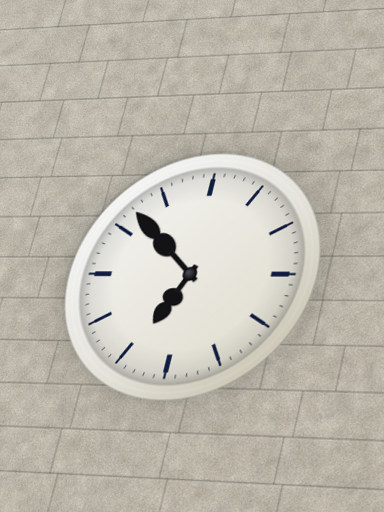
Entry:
6h52
